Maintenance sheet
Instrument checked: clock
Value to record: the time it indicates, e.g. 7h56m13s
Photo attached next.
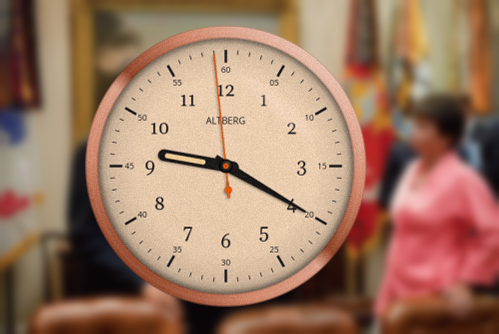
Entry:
9h19m59s
